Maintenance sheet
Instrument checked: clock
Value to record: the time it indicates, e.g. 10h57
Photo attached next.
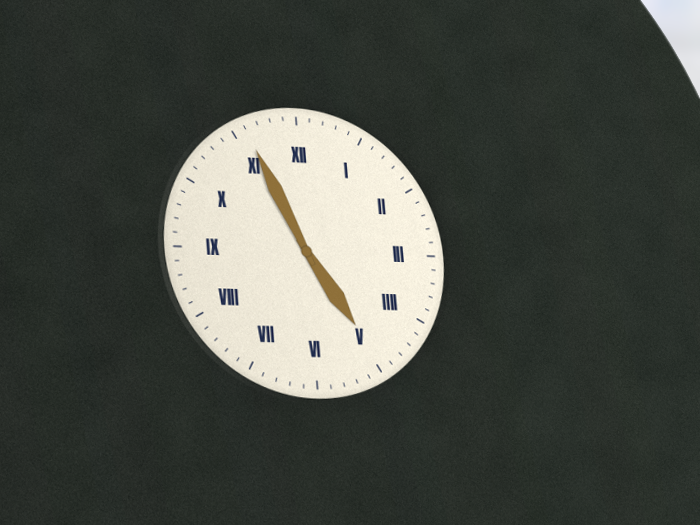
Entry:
4h56
